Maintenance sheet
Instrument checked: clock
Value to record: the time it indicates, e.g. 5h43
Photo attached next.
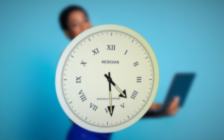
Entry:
4h29
